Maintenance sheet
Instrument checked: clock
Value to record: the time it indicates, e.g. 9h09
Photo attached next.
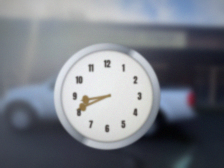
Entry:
8h41
